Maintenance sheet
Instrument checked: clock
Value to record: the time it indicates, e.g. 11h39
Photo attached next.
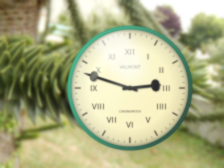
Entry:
2h48
